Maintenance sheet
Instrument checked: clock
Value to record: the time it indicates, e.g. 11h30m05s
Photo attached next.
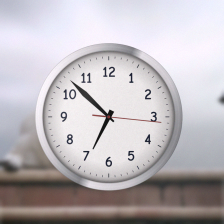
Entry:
6h52m16s
